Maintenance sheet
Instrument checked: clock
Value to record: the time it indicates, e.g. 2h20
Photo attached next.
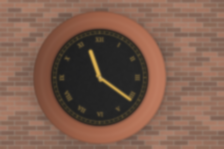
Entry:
11h21
